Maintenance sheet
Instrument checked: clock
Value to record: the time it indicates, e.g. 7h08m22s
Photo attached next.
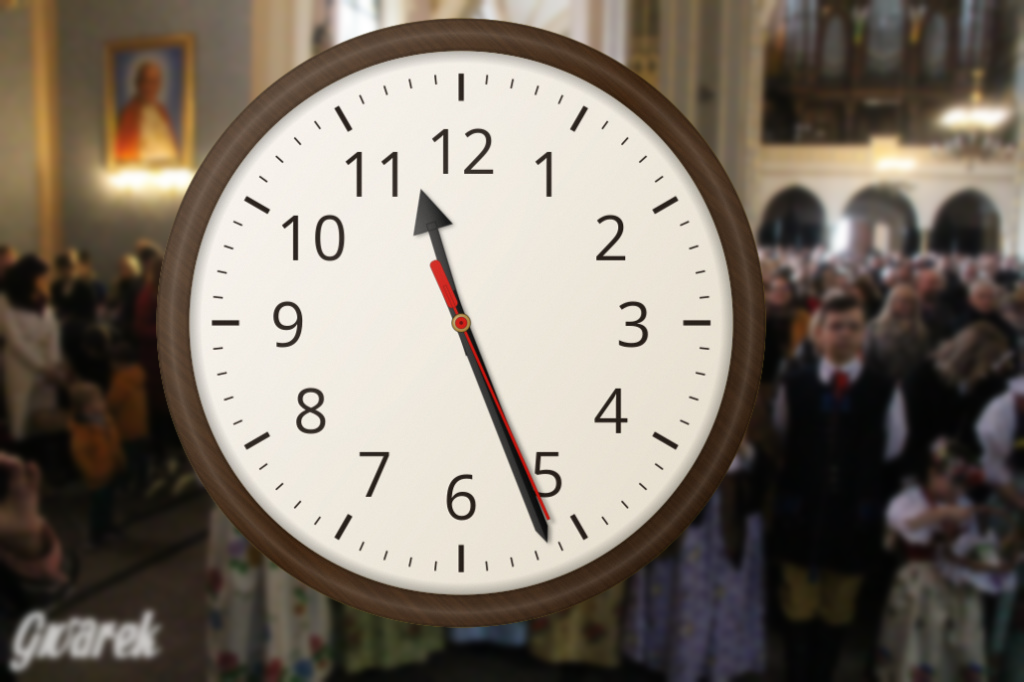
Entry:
11h26m26s
